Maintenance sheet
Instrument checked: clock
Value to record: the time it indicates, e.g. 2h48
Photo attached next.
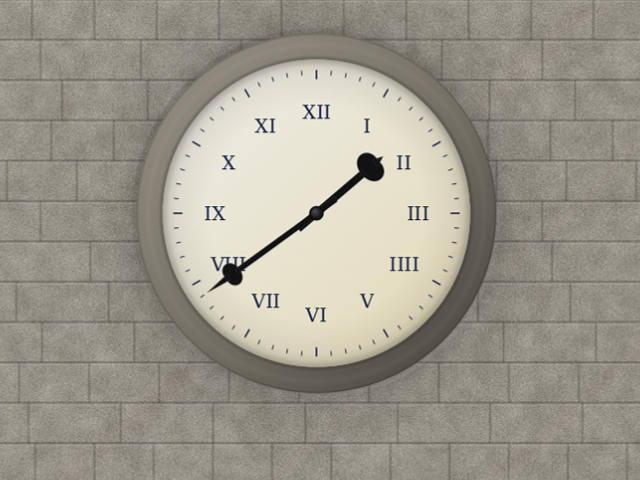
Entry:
1h39
